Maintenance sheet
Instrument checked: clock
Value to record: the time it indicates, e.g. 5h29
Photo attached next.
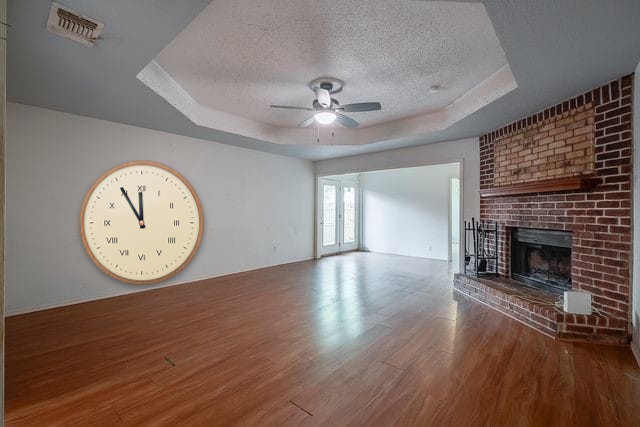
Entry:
11h55
